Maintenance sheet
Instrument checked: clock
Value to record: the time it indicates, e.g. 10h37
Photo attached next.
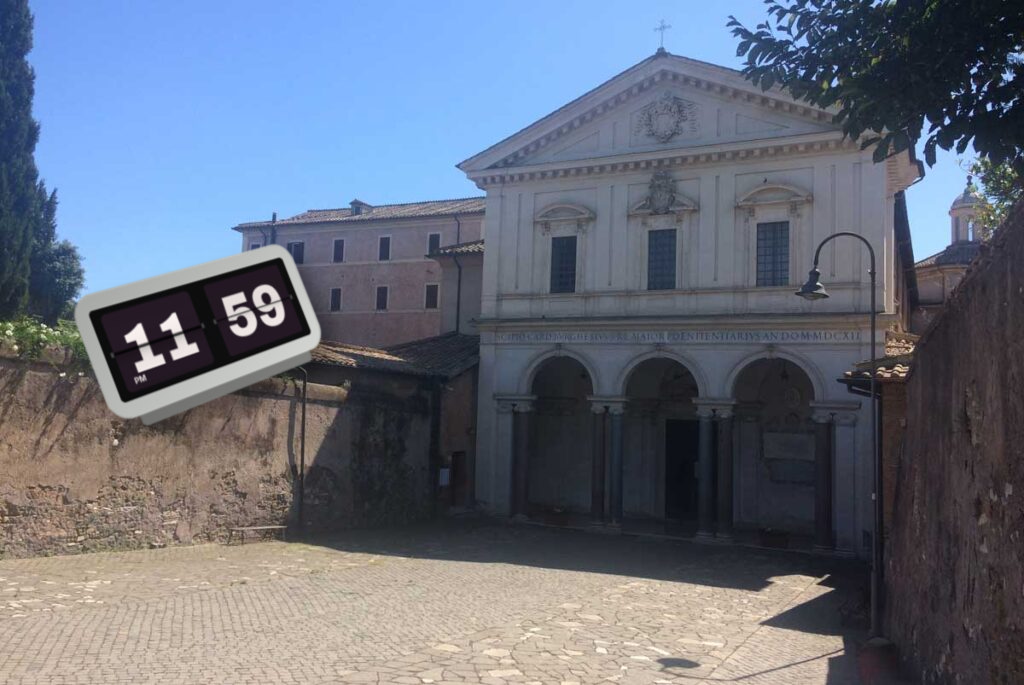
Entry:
11h59
